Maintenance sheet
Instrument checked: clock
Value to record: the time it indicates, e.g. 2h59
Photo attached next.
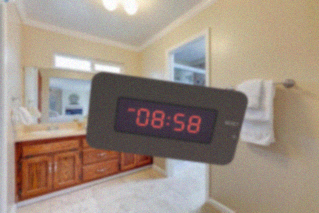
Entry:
8h58
